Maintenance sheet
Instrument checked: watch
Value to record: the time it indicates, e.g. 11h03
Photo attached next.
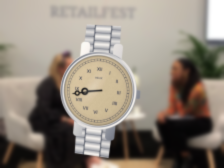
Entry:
8h43
